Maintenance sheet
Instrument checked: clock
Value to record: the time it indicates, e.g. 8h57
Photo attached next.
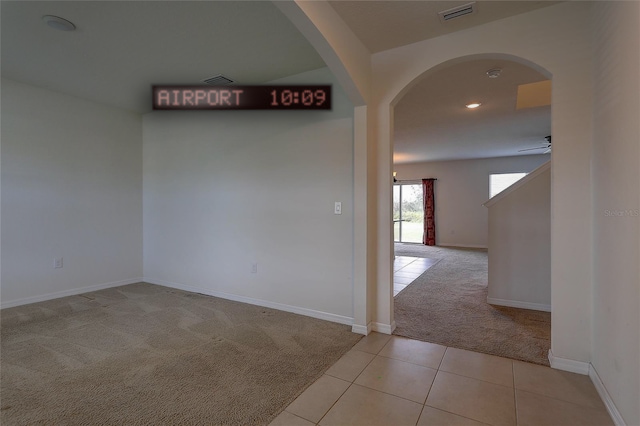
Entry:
10h09
